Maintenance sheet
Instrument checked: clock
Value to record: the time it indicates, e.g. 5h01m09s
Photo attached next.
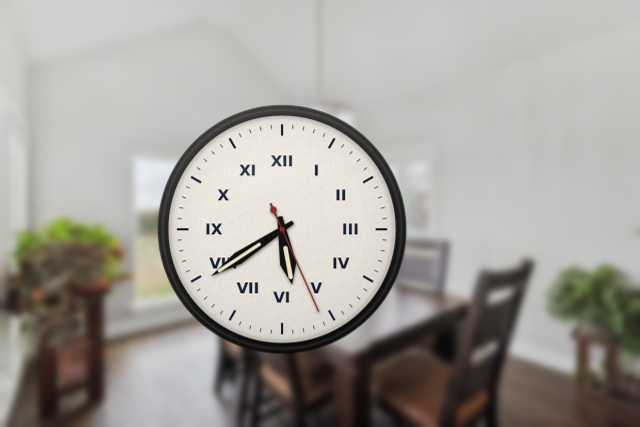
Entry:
5h39m26s
